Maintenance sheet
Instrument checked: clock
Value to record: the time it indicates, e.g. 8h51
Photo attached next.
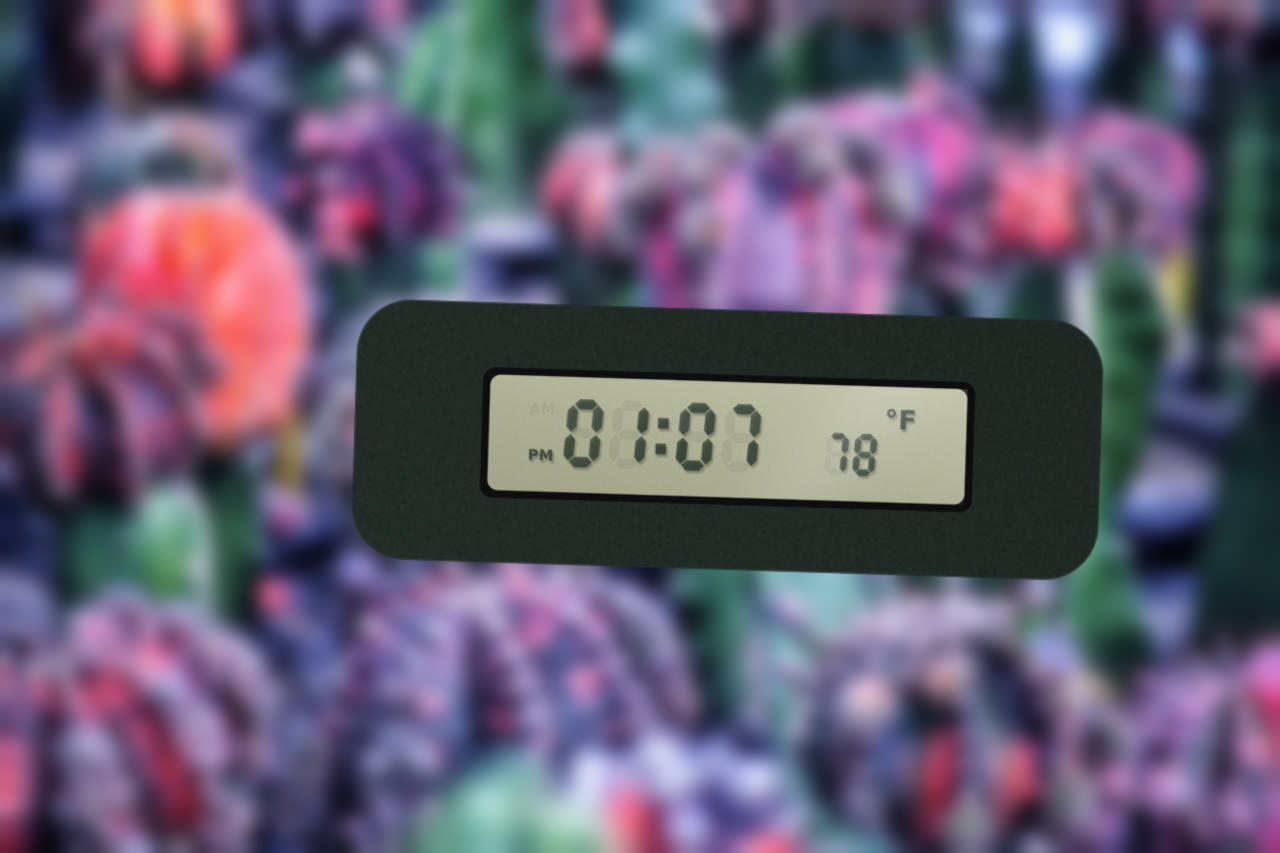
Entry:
1h07
